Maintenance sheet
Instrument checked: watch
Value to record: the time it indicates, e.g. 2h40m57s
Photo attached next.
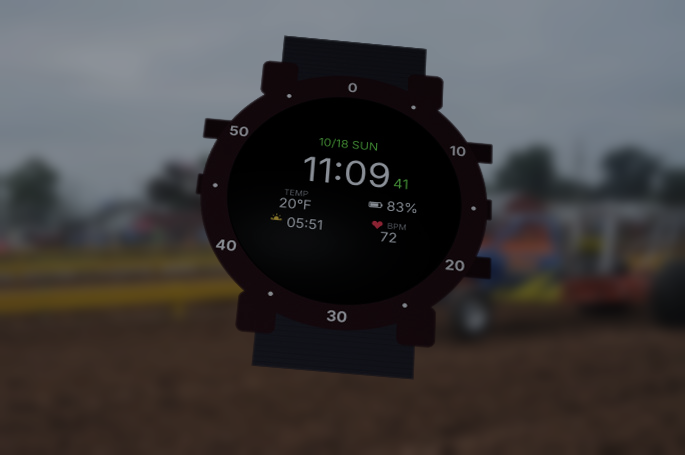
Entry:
11h09m41s
